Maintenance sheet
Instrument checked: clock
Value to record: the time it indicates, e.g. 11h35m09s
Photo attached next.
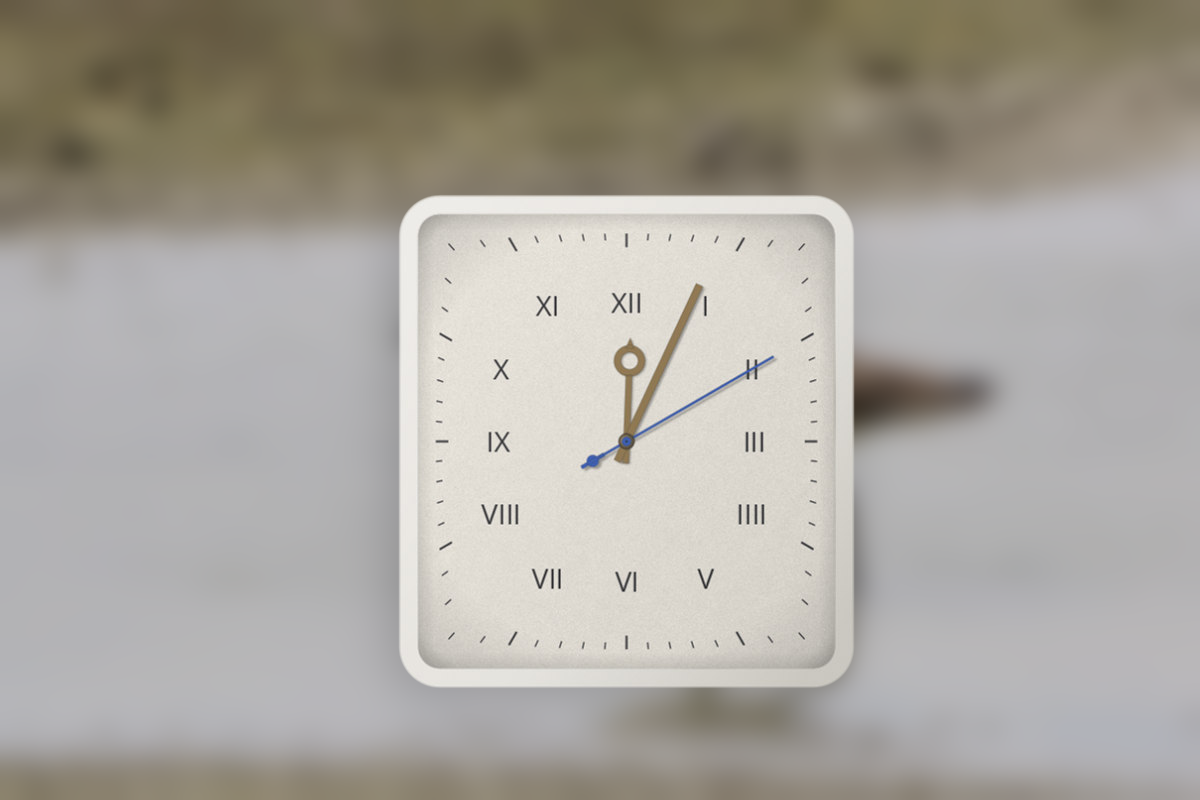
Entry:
12h04m10s
